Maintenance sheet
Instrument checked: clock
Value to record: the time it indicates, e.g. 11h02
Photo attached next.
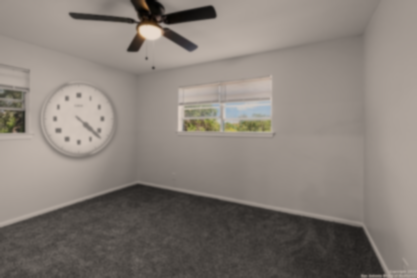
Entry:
4h22
